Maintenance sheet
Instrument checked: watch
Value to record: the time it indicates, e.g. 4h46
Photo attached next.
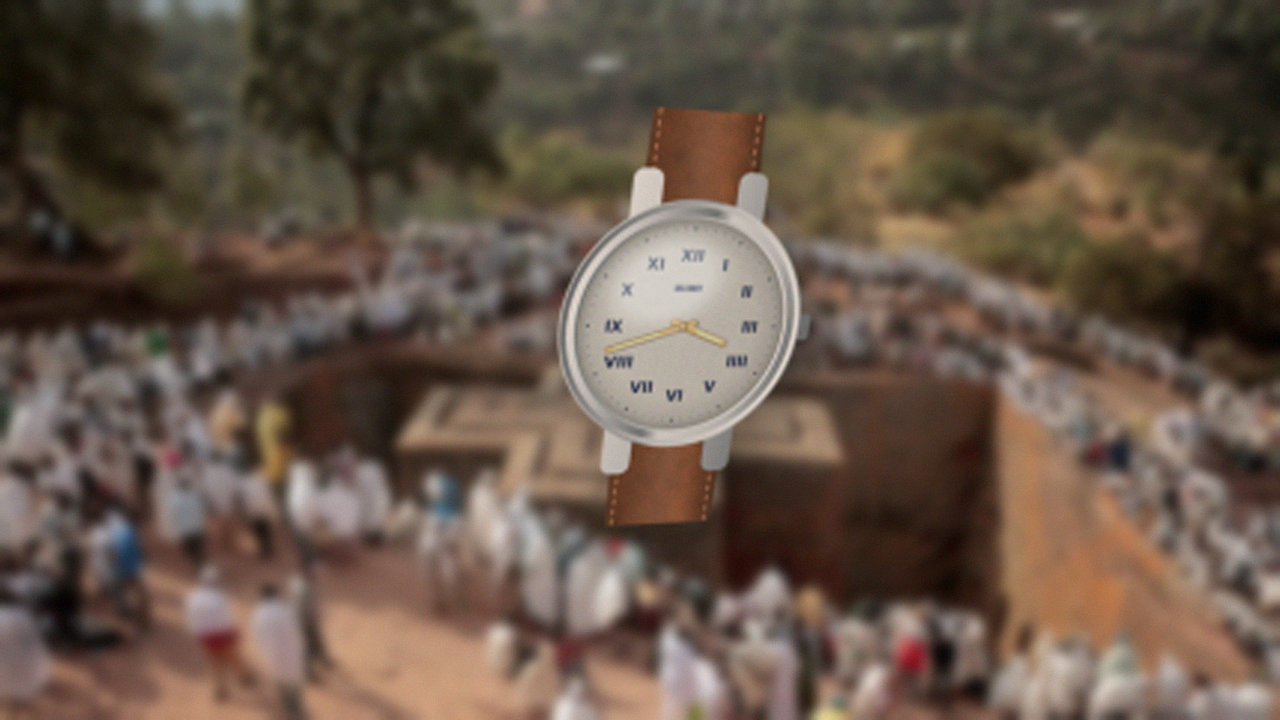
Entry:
3h42
